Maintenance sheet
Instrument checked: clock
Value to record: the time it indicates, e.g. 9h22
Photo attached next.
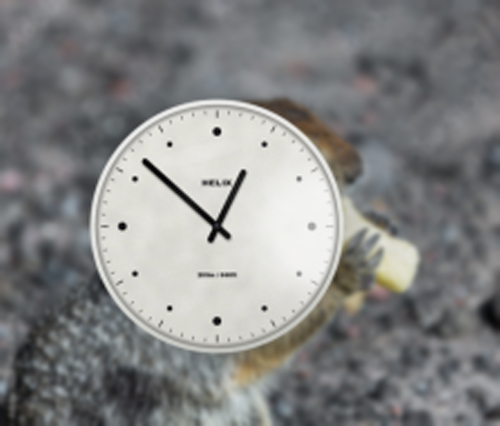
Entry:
12h52
